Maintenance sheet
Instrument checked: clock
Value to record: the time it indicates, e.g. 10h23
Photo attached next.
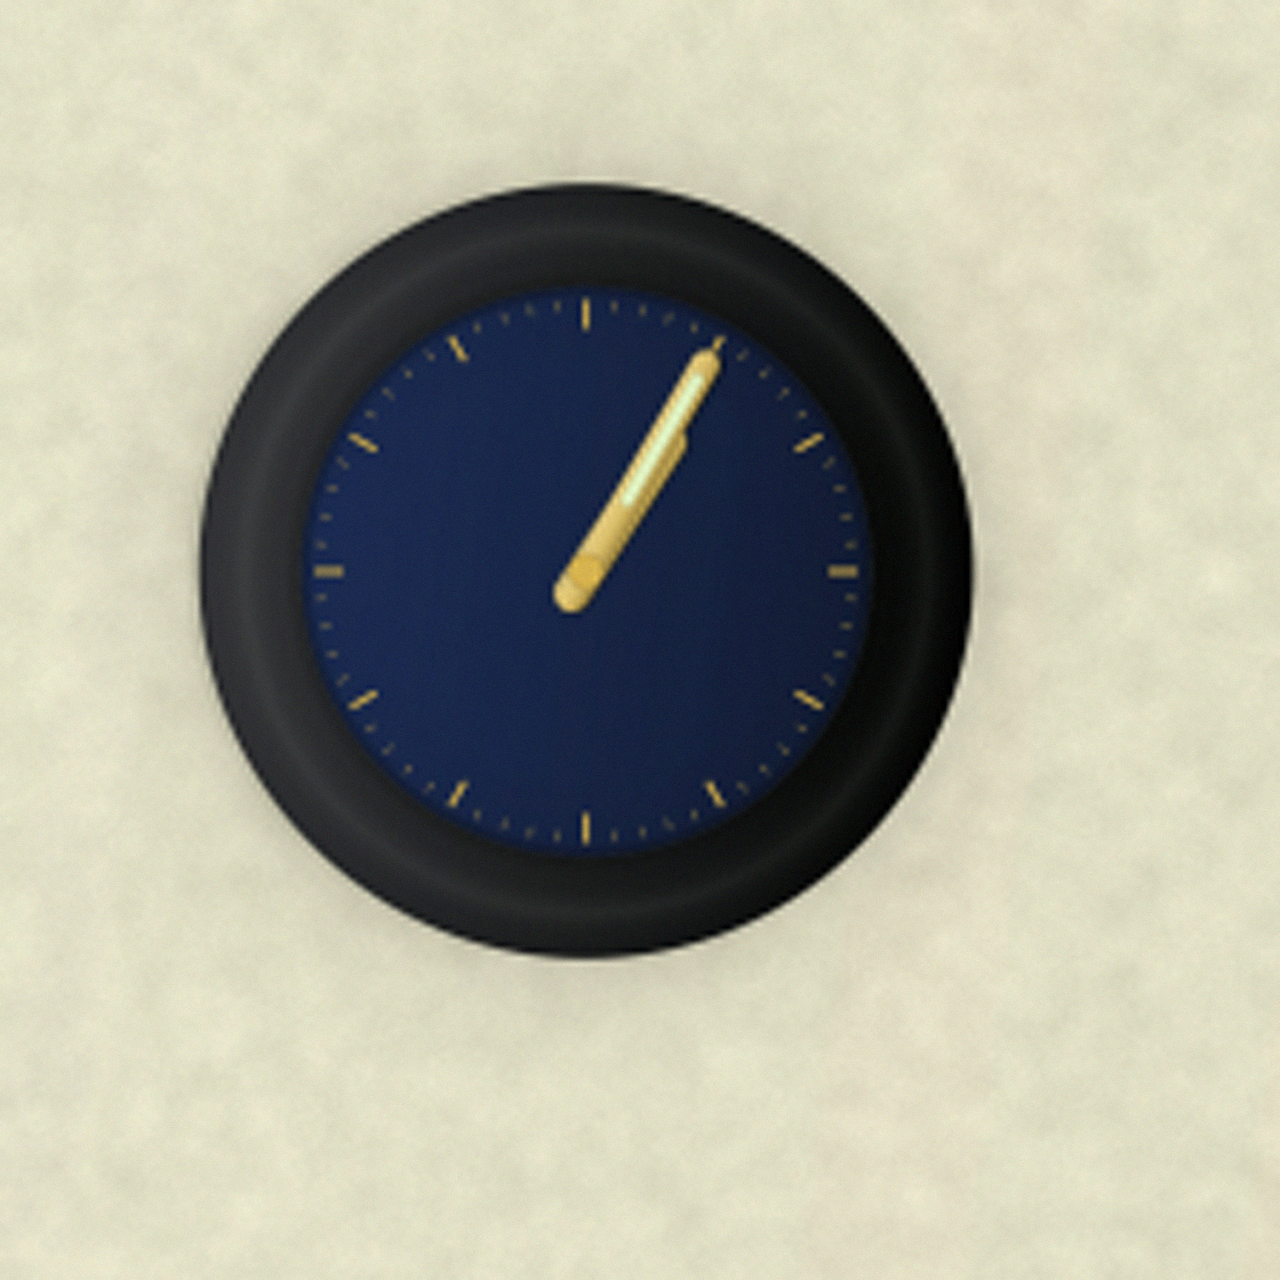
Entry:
1h05
